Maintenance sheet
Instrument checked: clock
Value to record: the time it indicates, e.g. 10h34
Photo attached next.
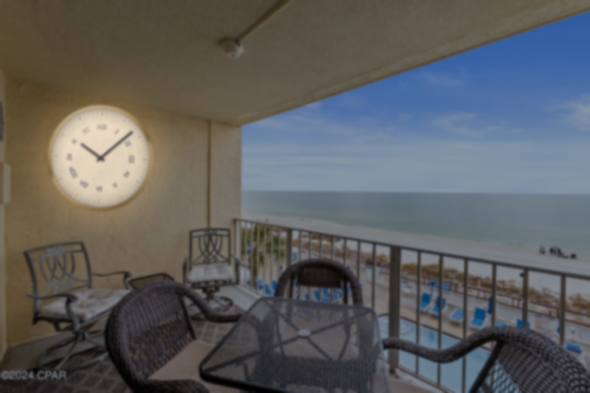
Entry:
10h08
